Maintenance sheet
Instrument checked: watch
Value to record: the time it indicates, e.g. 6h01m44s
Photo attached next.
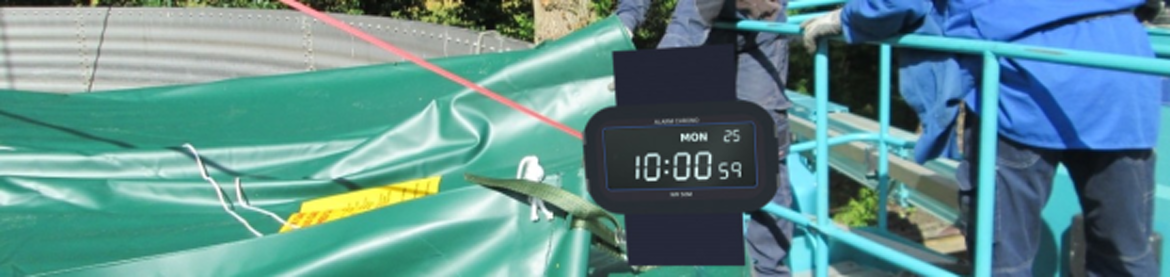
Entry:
10h00m59s
